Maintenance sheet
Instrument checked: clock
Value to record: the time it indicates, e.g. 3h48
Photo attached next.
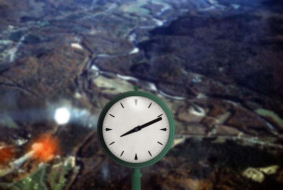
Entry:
8h11
